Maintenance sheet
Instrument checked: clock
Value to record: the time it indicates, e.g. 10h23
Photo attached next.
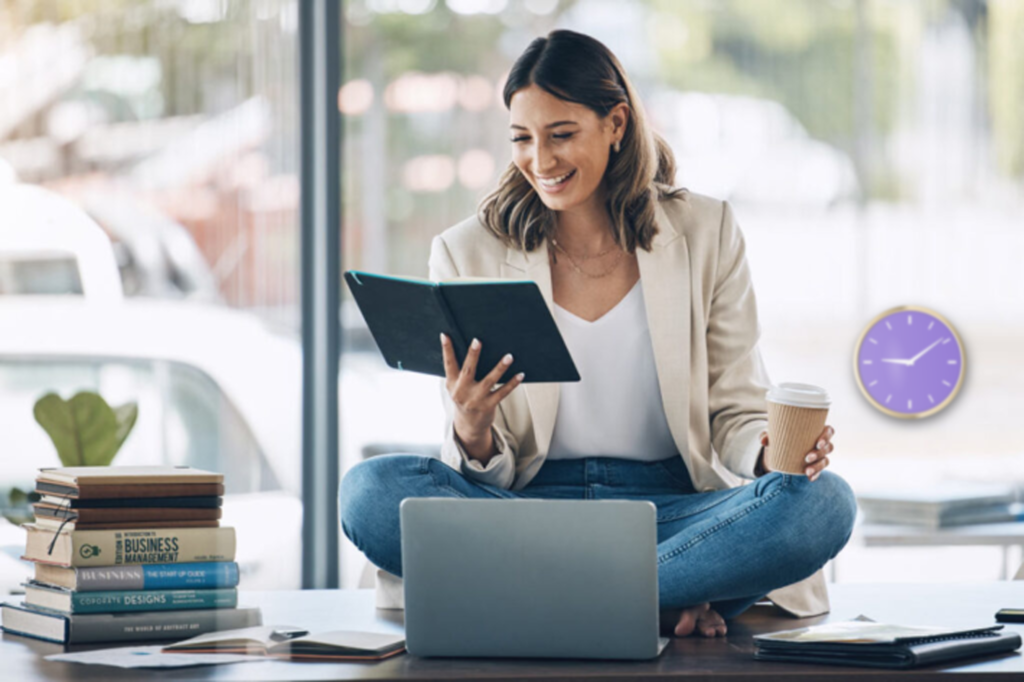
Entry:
9h09
